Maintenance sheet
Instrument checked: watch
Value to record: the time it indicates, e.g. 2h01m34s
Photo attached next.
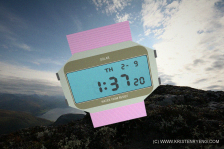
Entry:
1h37m20s
